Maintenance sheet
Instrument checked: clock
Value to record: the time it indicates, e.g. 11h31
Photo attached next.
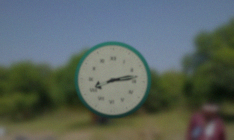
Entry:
8h13
